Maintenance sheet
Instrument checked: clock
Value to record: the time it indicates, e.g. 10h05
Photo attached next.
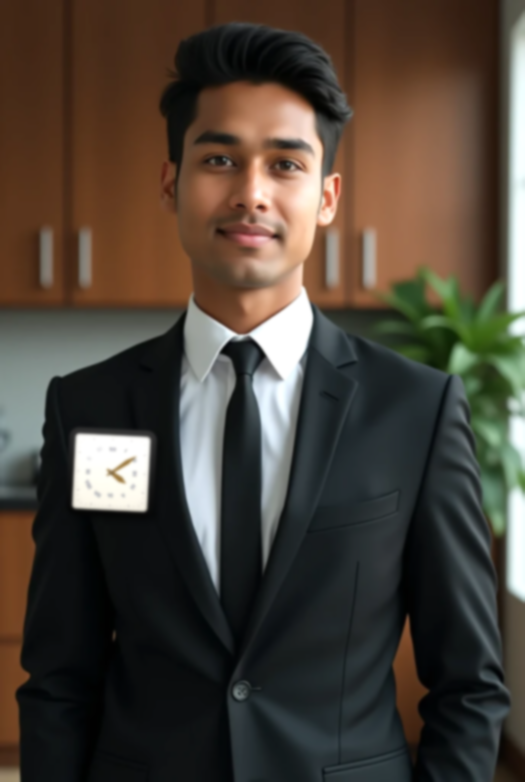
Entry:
4h09
